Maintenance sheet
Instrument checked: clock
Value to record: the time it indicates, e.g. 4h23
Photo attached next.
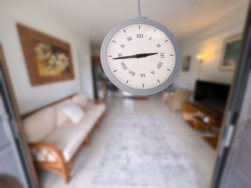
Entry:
2h44
